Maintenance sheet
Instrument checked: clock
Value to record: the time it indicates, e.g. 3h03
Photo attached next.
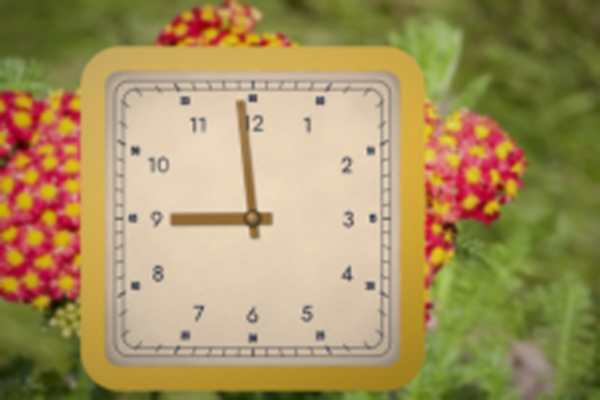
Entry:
8h59
